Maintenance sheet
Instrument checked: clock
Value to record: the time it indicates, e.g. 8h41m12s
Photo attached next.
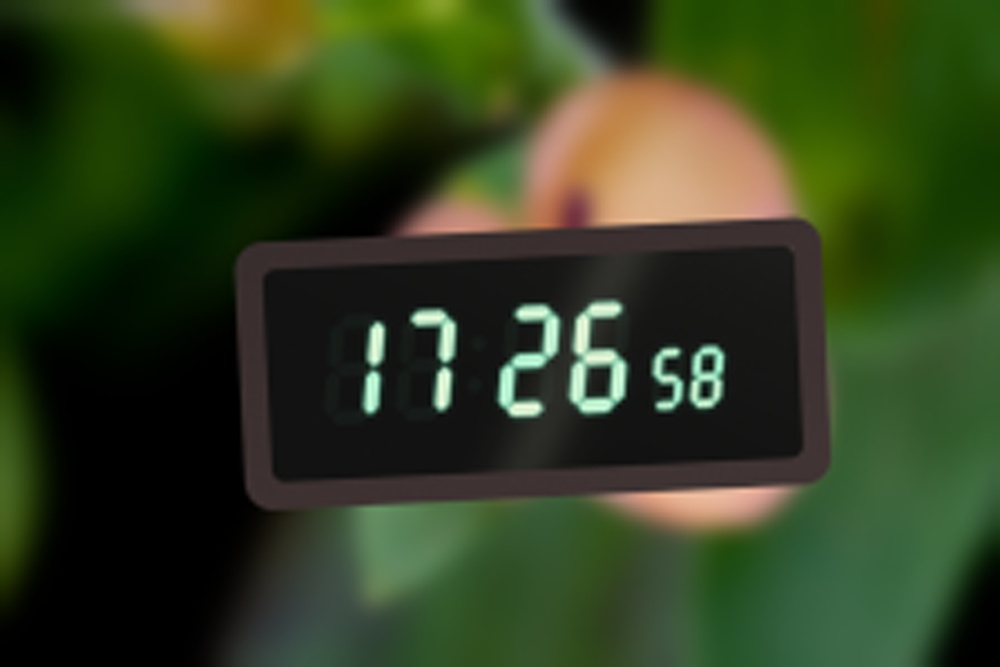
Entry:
17h26m58s
